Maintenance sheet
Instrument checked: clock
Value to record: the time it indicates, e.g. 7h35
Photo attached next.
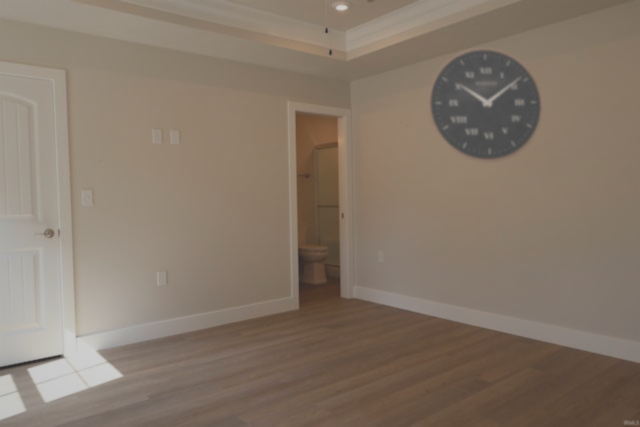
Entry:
10h09
